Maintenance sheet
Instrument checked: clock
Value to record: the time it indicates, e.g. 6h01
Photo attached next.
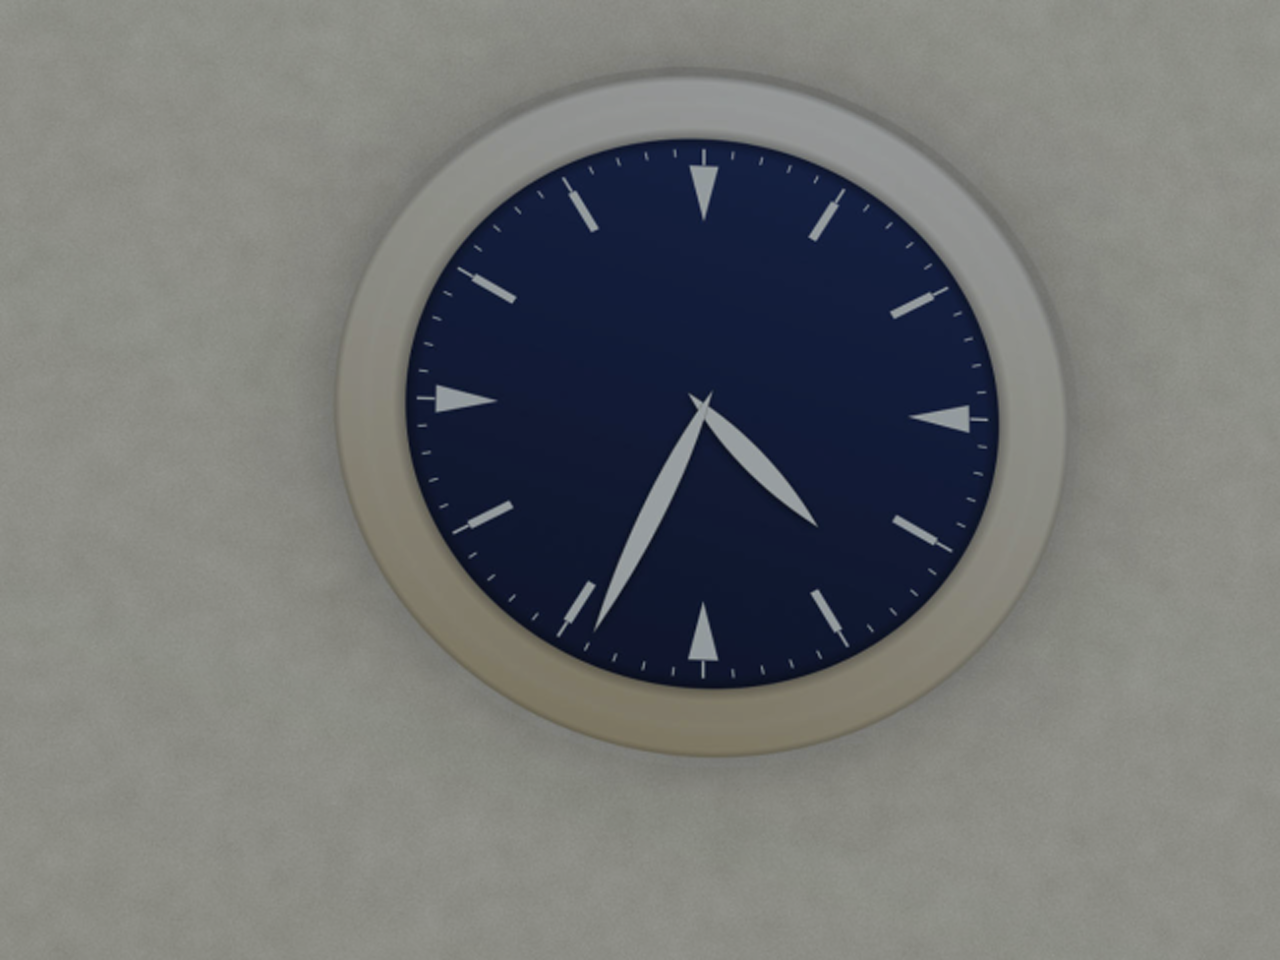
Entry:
4h34
